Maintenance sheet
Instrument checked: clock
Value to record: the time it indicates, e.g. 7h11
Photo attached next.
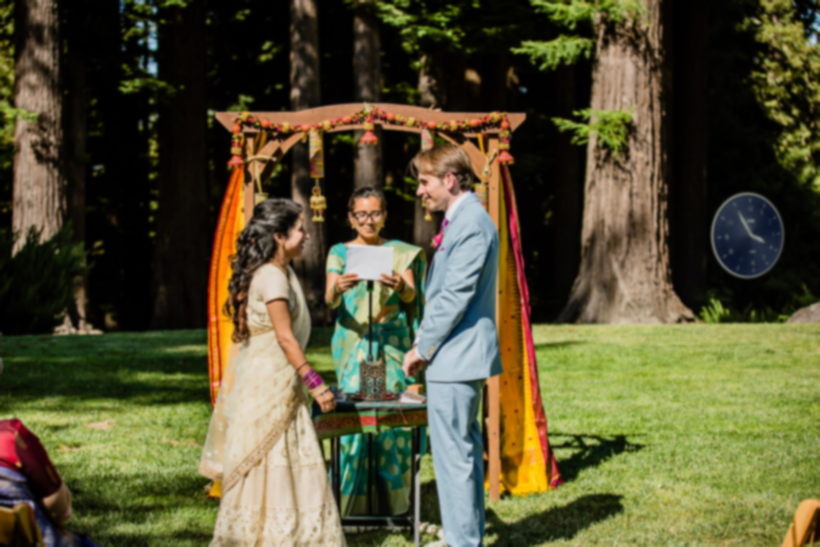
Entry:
3h55
